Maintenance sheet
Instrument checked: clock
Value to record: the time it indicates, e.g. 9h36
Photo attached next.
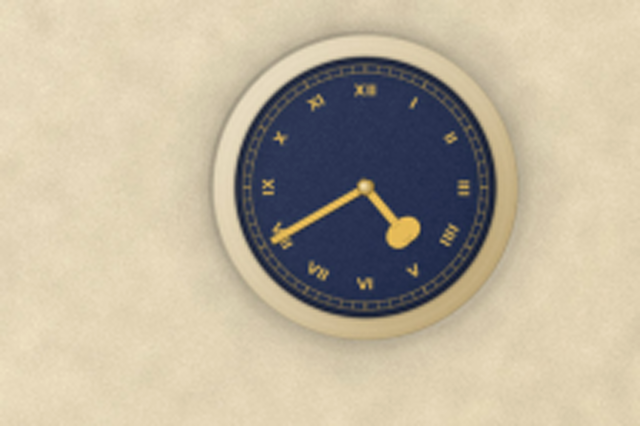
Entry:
4h40
